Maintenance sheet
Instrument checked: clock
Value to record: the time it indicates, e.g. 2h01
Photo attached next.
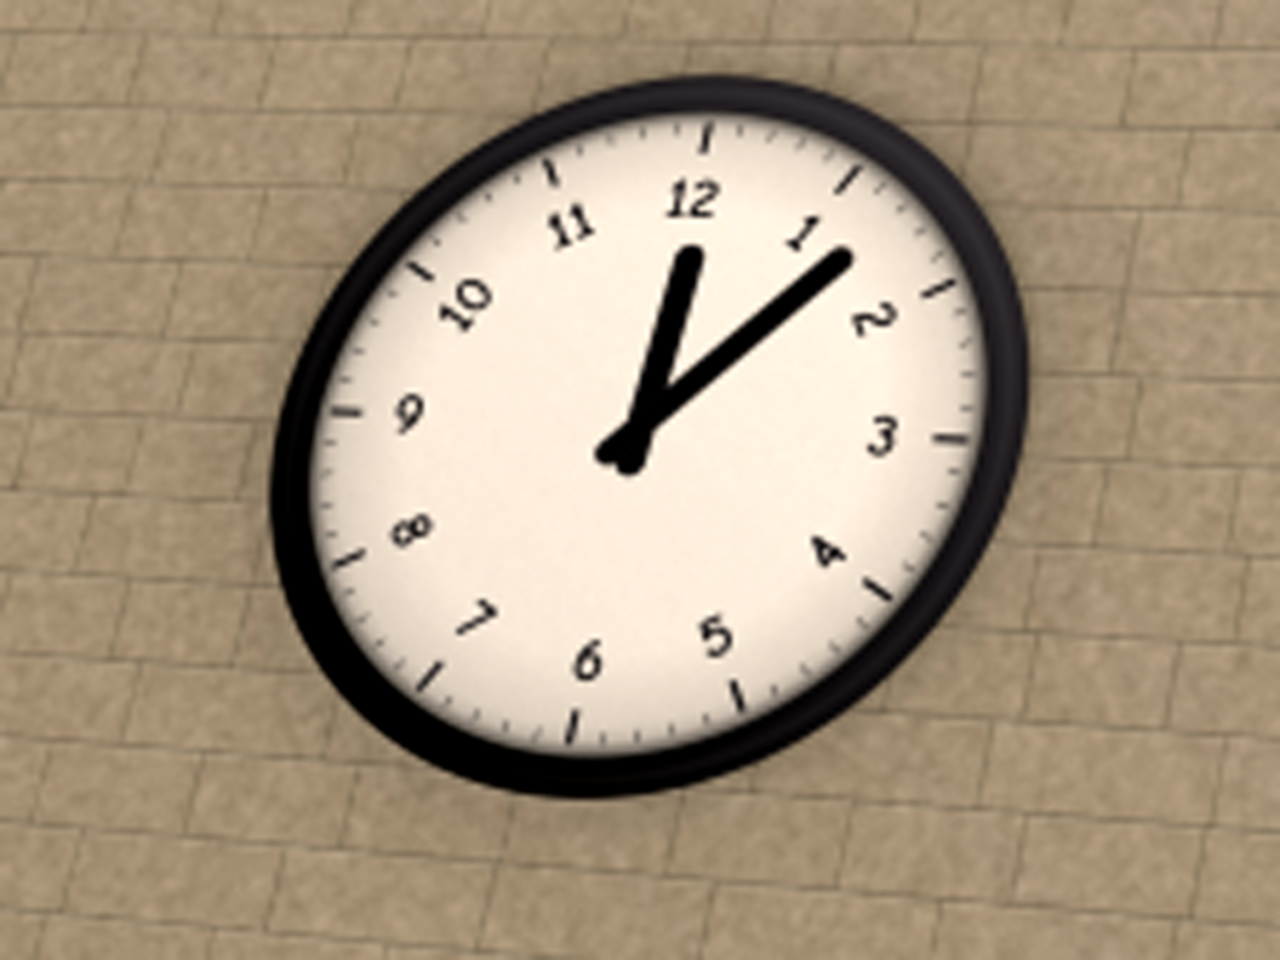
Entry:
12h07
